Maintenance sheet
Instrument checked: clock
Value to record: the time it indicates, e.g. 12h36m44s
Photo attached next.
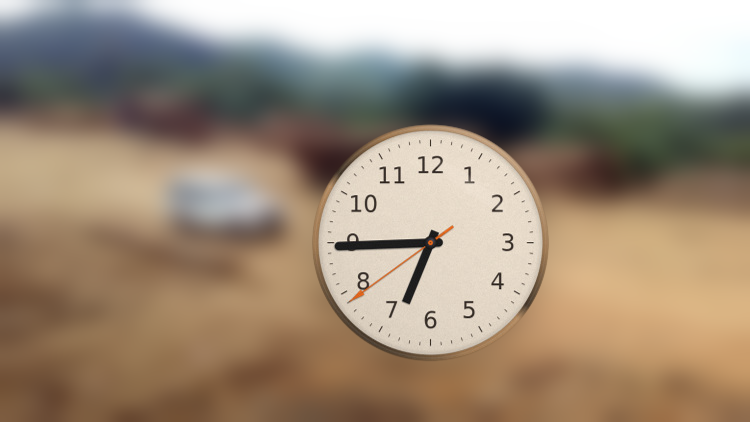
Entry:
6h44m39s
